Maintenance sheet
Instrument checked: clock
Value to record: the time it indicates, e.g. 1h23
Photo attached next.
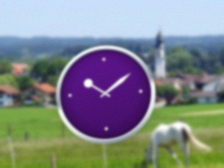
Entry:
10h09
